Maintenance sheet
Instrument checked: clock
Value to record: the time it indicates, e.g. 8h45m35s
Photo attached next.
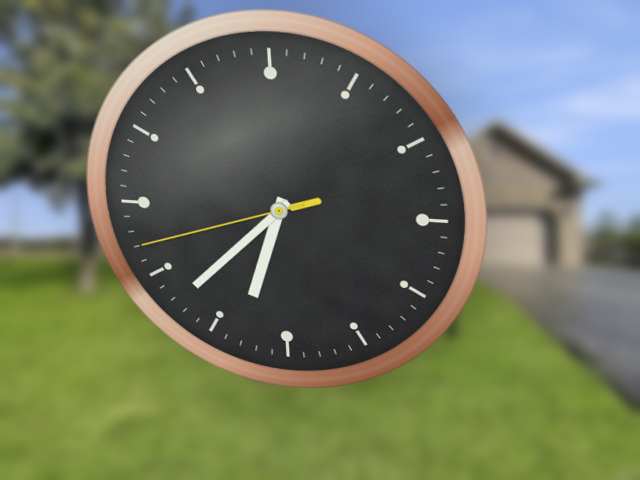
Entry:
6h37m42s
